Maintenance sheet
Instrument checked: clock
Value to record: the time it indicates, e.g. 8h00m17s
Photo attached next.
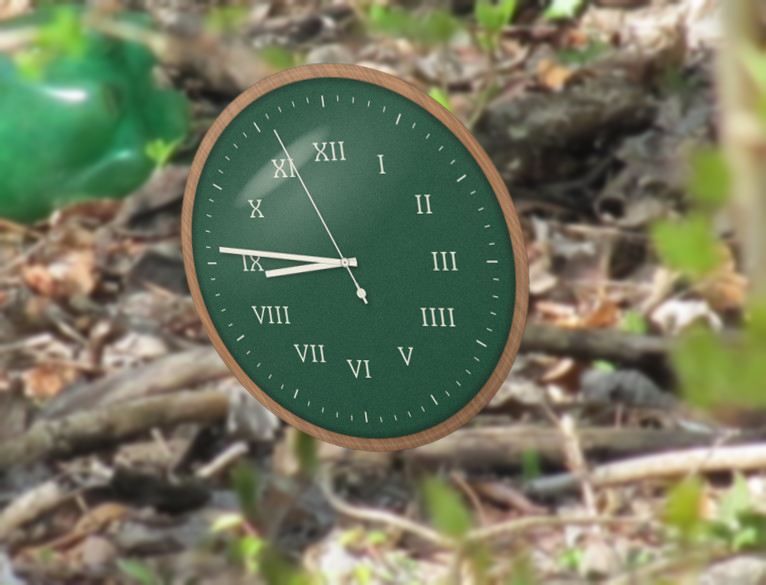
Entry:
8h45m56s
